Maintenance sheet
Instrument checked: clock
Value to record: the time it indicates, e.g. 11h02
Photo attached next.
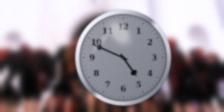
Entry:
4h49
